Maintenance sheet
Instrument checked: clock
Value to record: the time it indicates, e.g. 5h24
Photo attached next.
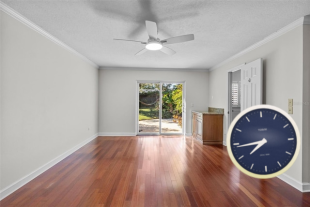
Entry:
7h44
